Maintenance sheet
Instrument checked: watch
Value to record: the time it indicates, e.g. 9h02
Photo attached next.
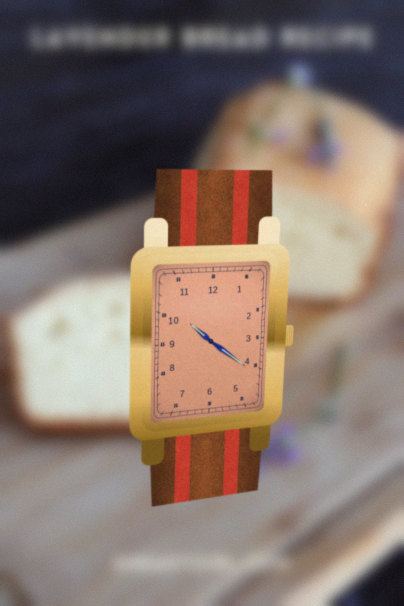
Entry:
10h21
